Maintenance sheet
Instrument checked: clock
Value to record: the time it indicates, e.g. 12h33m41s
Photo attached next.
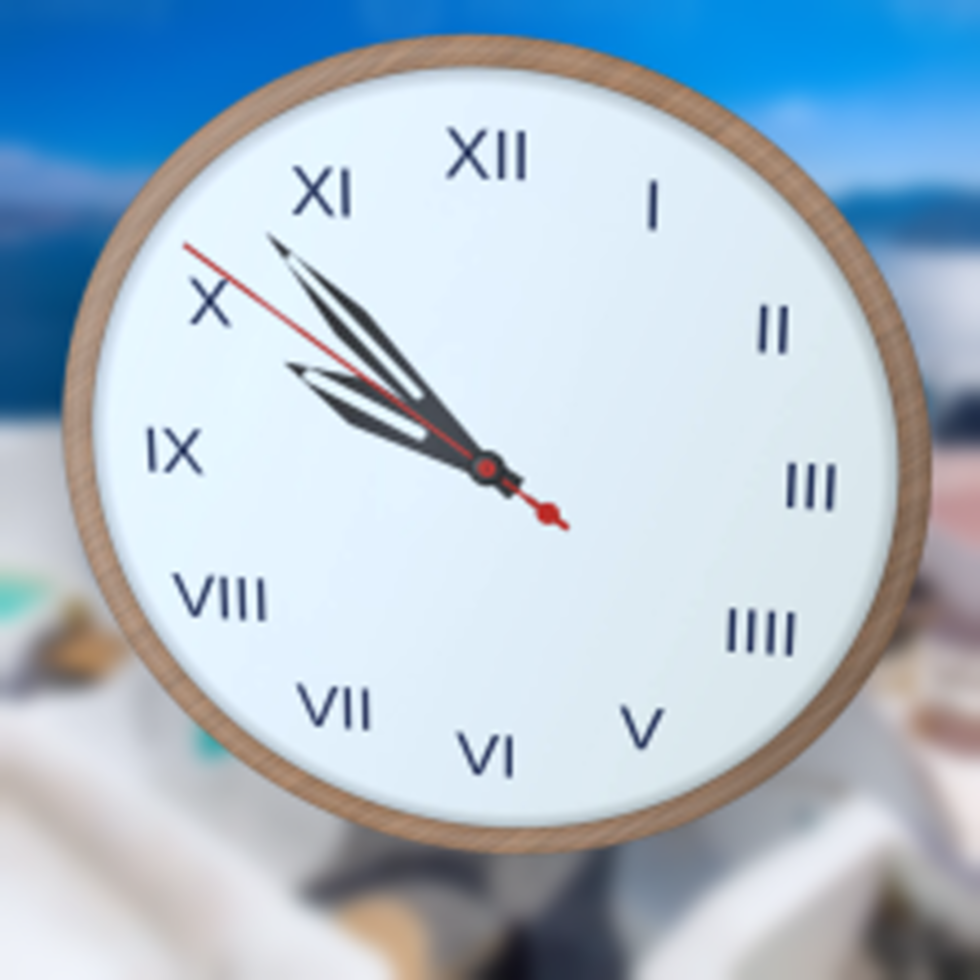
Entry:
9h52m51s
